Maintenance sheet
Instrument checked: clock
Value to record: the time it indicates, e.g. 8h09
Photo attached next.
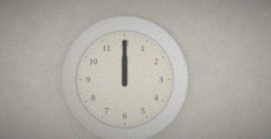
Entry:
12h00
